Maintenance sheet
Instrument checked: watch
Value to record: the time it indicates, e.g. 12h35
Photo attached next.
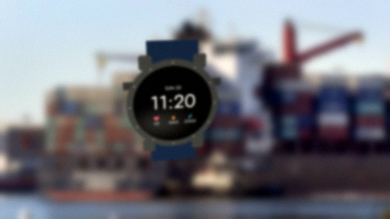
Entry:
11h20
